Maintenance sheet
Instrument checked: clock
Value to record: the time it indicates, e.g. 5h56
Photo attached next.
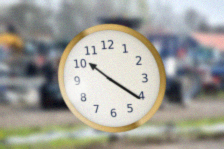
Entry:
10h21
